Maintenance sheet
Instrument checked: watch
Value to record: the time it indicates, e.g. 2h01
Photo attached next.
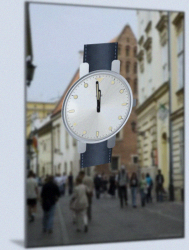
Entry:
11h59
